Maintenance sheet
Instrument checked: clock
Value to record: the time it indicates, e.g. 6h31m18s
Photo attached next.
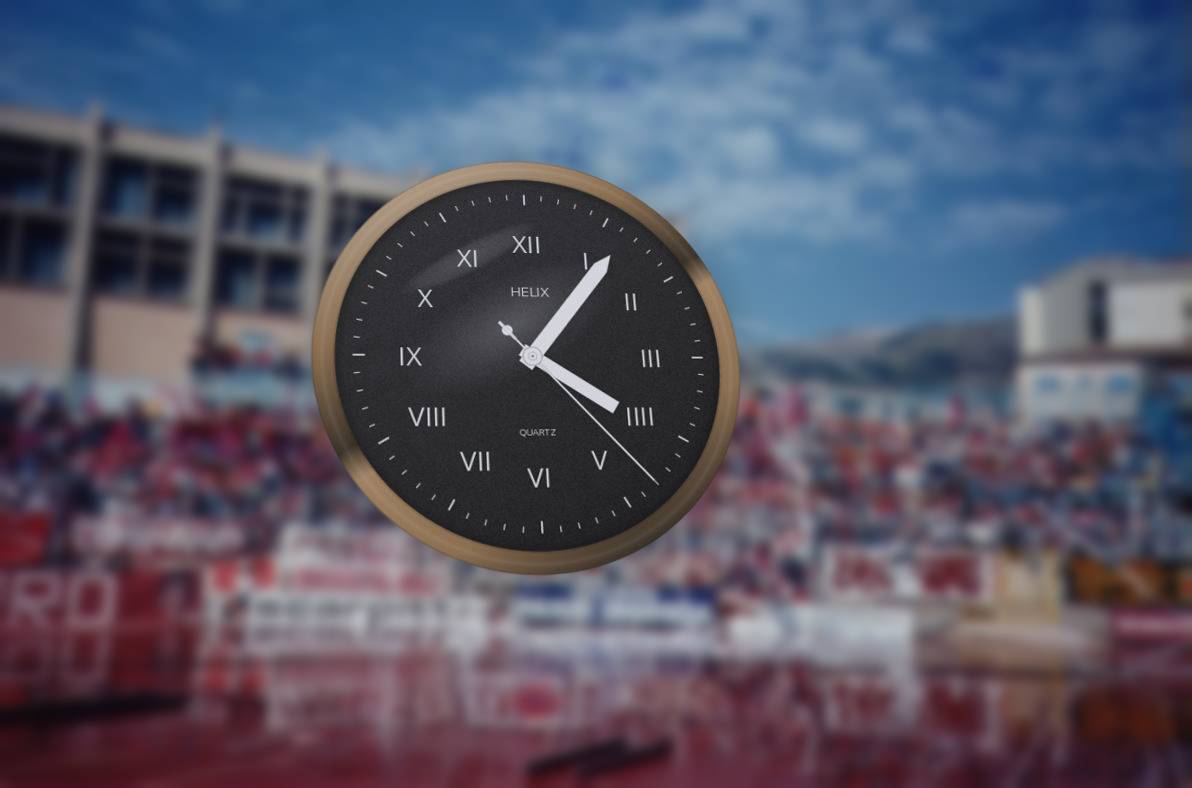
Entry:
4h06m23s
